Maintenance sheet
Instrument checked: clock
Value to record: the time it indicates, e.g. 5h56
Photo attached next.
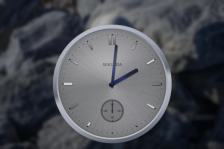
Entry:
2h01
